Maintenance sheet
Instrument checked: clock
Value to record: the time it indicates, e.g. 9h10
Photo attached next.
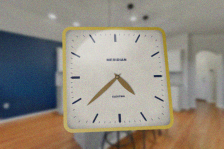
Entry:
4h38
